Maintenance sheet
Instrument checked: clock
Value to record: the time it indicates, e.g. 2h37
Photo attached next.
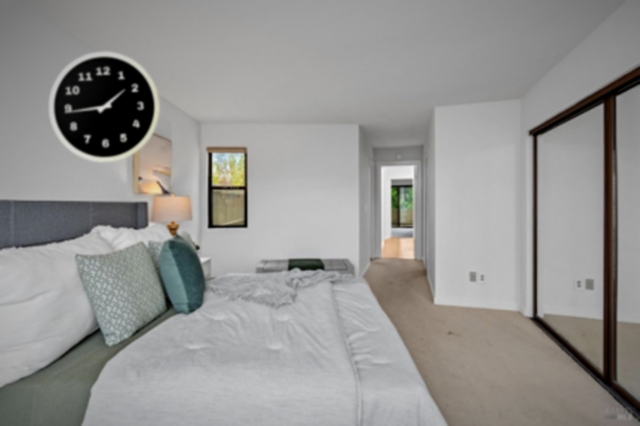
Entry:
1h44
